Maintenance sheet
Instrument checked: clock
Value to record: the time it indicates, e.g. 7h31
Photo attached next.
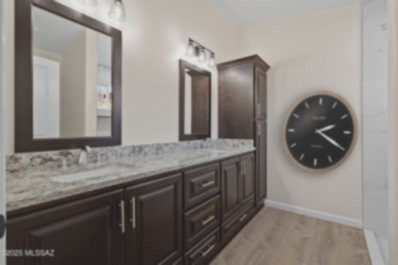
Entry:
2h20
